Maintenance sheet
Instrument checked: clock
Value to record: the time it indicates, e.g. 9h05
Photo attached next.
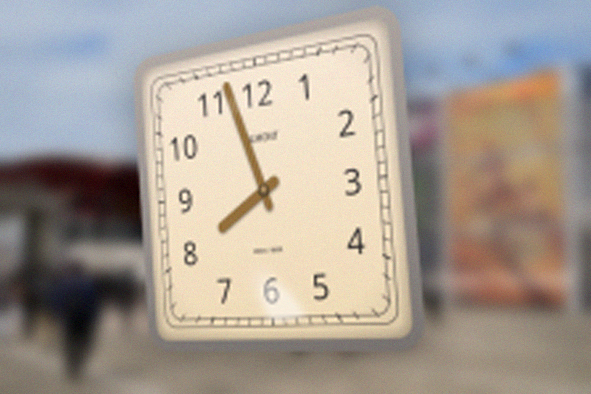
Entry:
7h57
